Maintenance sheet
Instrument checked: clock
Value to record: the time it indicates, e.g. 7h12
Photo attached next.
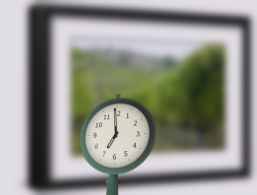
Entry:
6h59
